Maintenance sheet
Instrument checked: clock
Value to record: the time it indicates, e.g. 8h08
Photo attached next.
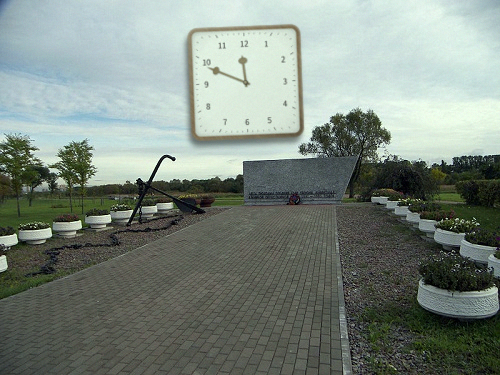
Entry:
11h49
